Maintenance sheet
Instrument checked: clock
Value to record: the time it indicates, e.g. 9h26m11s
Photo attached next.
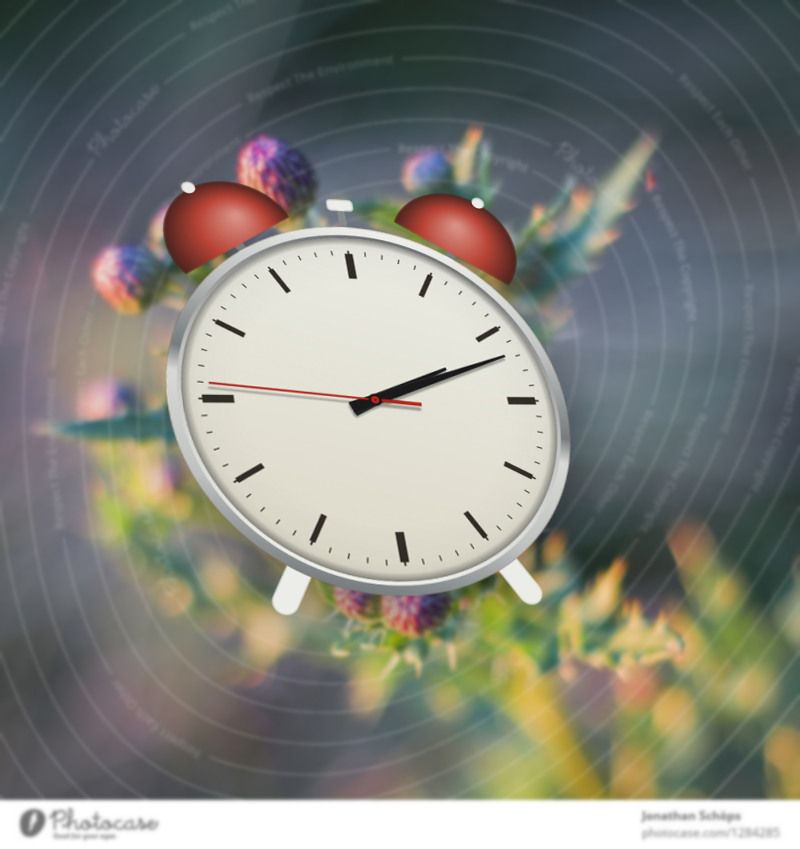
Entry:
2h11m46s
